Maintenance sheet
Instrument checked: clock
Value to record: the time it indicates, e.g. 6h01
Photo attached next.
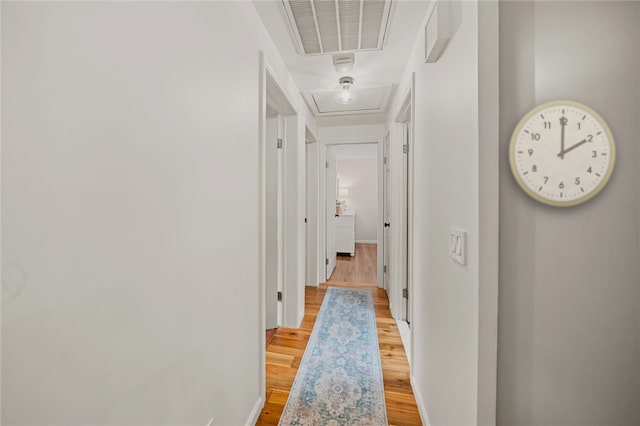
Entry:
2h00
